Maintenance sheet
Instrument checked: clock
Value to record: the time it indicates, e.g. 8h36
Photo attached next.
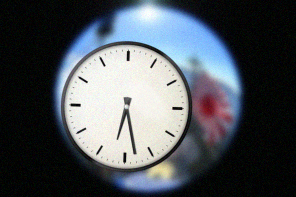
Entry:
6h28
